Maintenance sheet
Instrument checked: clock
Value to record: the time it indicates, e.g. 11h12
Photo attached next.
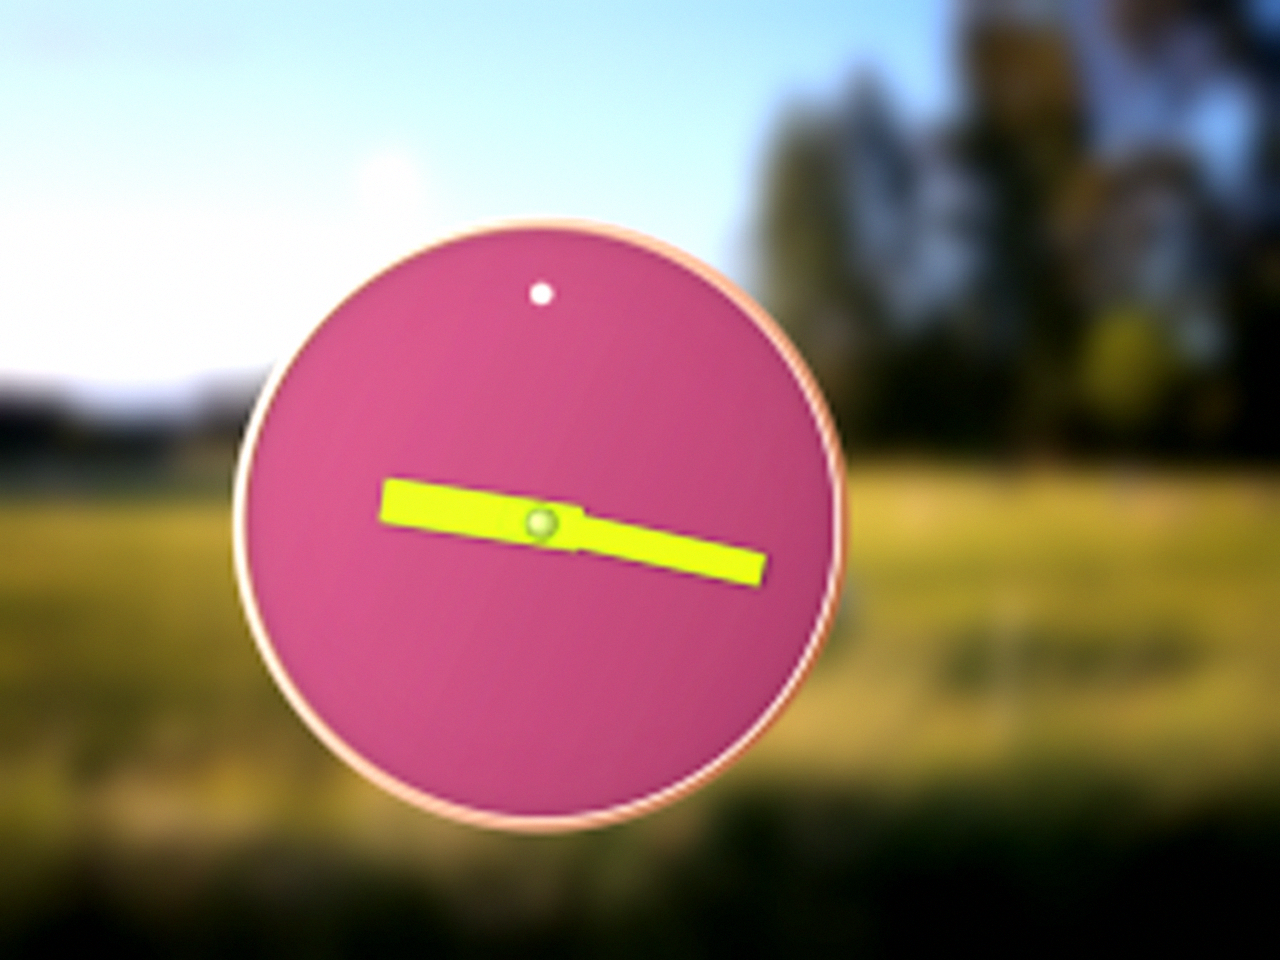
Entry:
9h17
